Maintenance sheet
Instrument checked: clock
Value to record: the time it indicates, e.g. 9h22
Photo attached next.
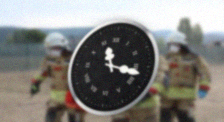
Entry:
11h17
